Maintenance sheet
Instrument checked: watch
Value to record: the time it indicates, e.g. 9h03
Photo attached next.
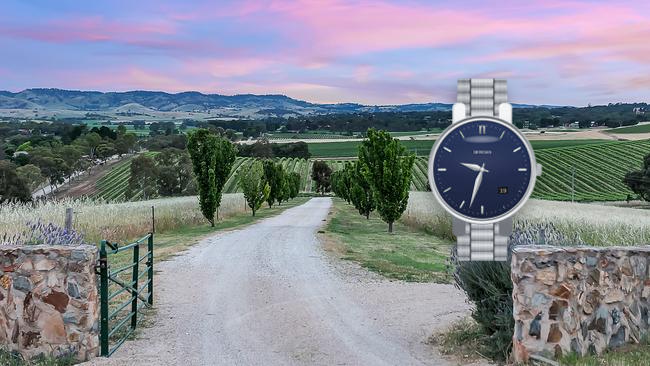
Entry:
9h33
